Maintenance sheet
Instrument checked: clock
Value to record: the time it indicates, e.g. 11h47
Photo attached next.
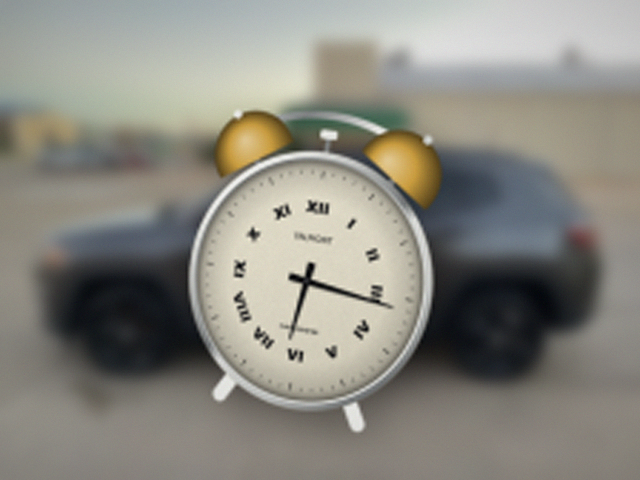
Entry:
6h16
